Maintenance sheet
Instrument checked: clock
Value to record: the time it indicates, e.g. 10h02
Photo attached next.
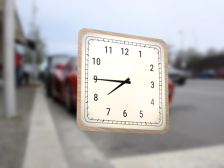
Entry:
7h45
